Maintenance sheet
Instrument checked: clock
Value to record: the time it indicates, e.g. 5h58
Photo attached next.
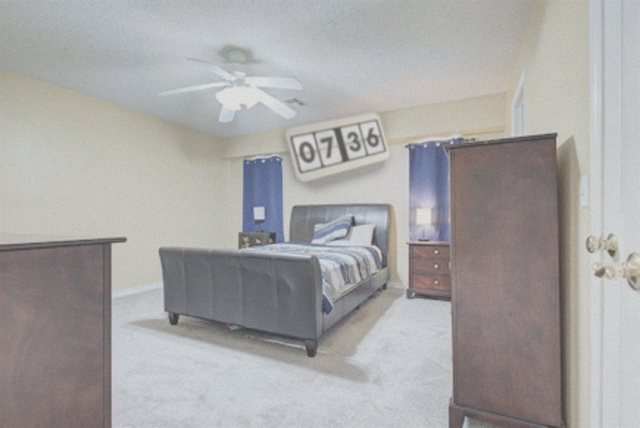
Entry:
7h36
